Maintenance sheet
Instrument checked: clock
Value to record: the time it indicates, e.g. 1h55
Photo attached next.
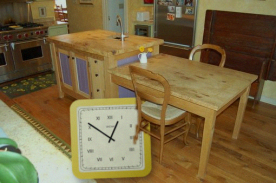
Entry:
12h51
